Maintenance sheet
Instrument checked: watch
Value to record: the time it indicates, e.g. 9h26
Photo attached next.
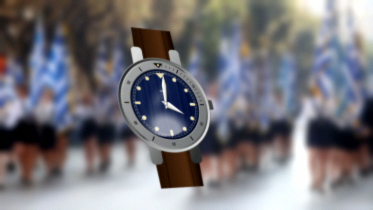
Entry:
4h01
